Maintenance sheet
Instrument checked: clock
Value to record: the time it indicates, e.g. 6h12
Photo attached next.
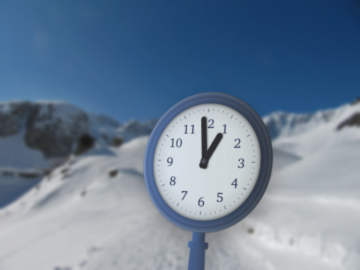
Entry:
12h59
